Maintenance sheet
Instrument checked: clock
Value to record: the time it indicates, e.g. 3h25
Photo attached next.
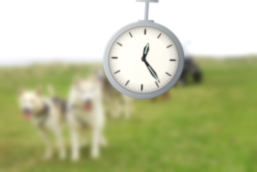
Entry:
12h24
